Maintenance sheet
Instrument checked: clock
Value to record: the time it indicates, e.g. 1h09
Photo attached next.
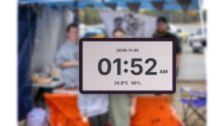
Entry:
1h52
